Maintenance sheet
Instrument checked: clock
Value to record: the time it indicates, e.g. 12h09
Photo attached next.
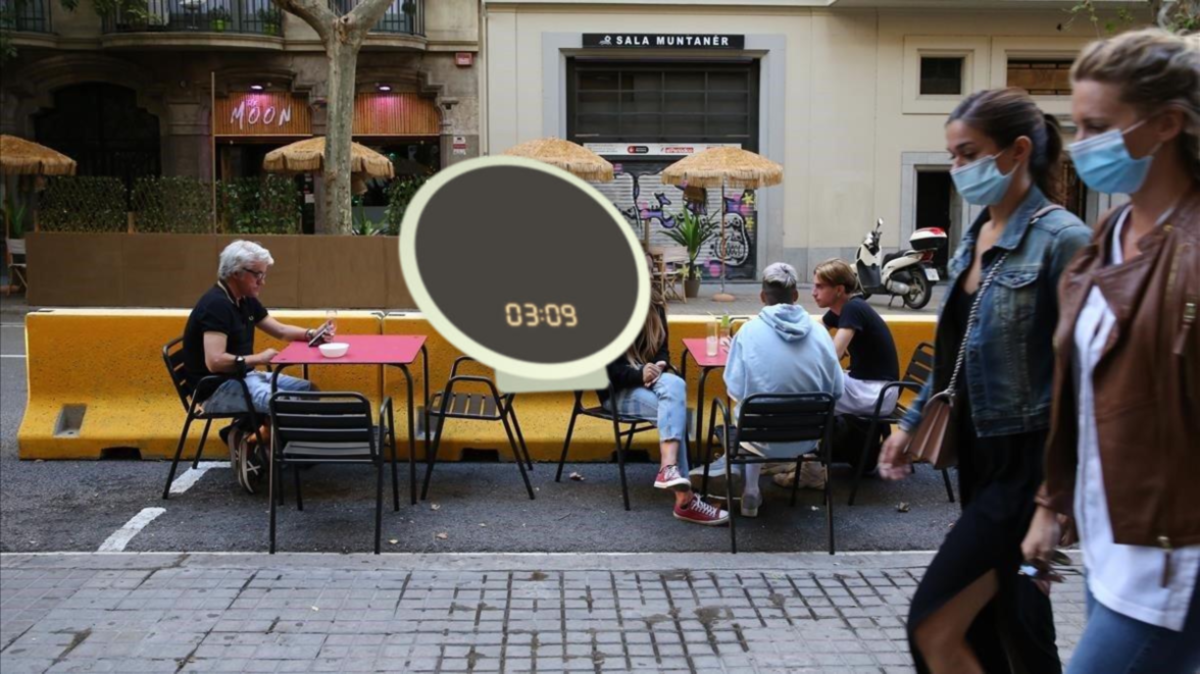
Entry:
3h09
